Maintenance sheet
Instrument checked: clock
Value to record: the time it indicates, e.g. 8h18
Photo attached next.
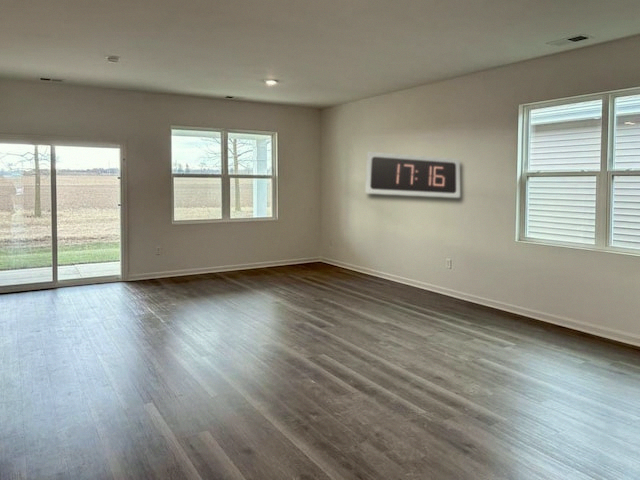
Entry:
17h16
